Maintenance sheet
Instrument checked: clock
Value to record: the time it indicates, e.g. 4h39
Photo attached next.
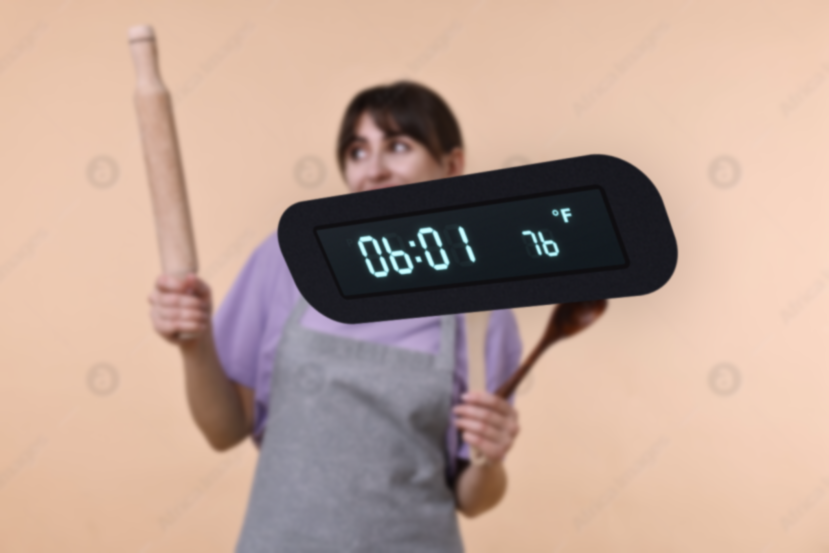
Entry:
6h01
